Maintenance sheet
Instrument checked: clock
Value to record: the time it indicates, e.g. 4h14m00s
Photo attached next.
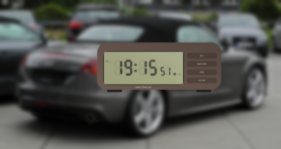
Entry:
19h15m51s
